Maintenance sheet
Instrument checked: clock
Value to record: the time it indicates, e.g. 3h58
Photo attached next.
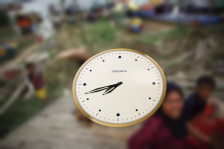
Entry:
7h42
